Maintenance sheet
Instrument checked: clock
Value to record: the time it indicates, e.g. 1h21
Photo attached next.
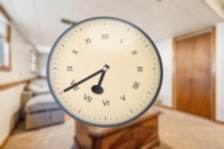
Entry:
6h40
